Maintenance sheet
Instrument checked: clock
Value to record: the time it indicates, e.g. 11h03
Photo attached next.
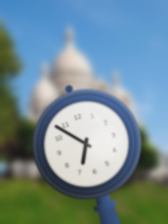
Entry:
6h53
